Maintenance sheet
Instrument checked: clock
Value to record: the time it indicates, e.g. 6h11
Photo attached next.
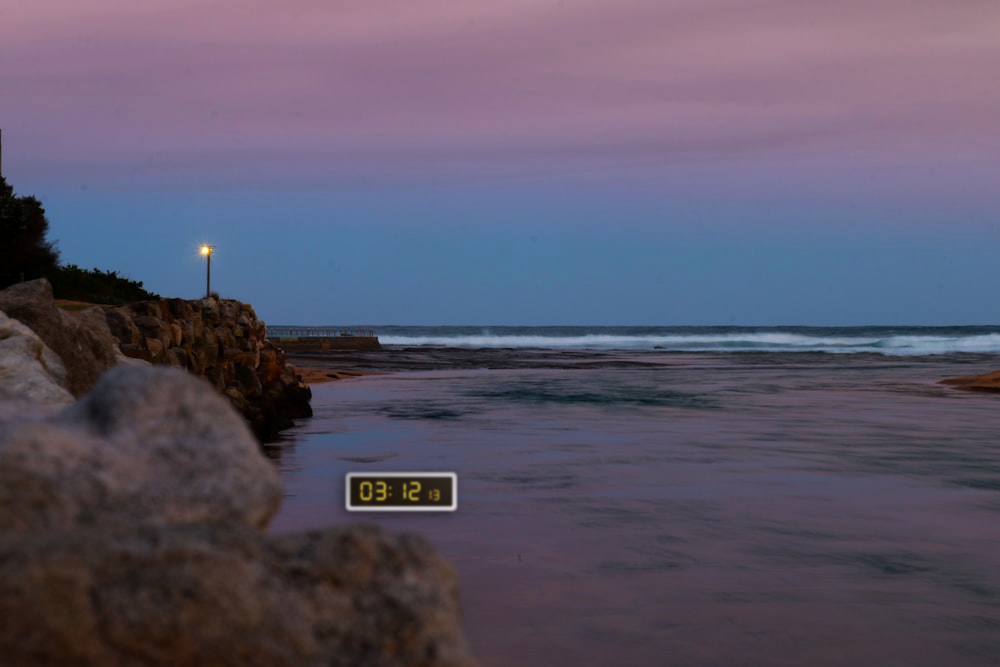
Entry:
3h12
